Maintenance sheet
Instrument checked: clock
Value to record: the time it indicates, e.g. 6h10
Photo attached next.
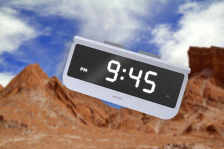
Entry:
9h45
